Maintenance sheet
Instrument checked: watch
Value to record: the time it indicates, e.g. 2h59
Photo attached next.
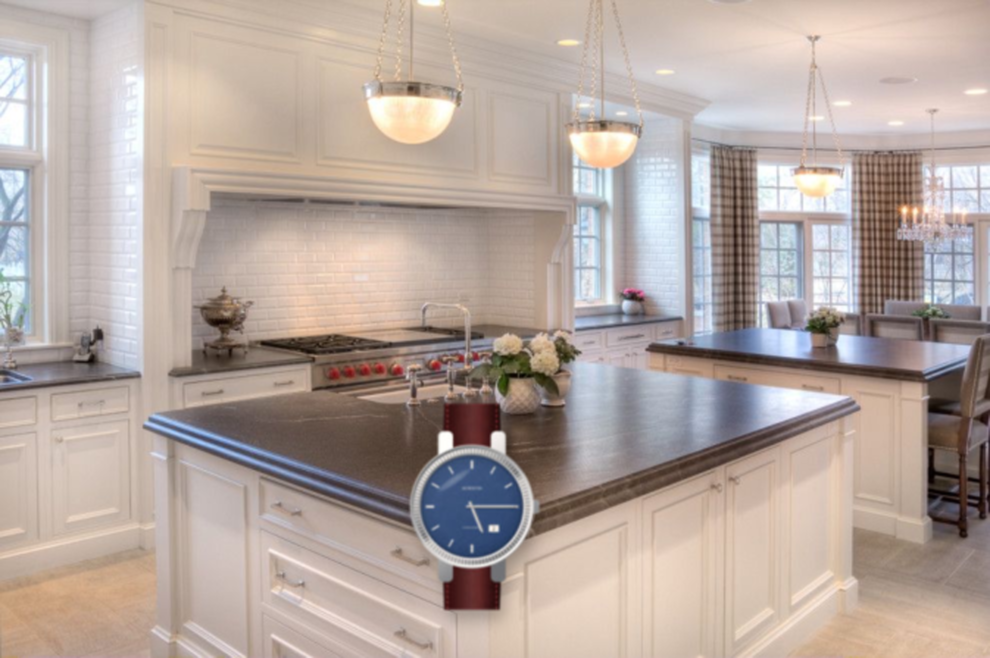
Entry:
5h15
